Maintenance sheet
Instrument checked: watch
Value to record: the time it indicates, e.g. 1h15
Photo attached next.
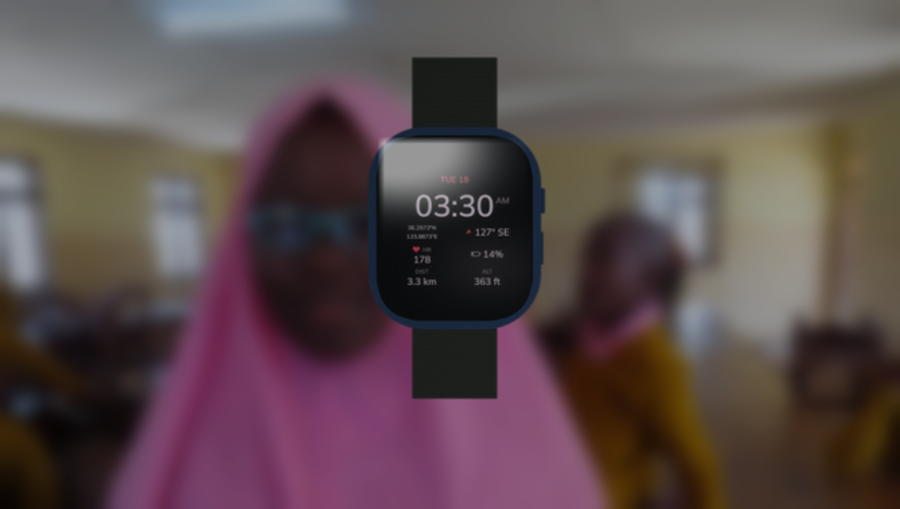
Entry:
3h30
